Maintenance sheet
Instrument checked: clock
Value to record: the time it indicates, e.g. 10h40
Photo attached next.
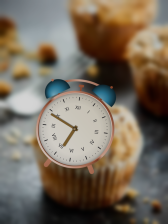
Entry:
6h49
